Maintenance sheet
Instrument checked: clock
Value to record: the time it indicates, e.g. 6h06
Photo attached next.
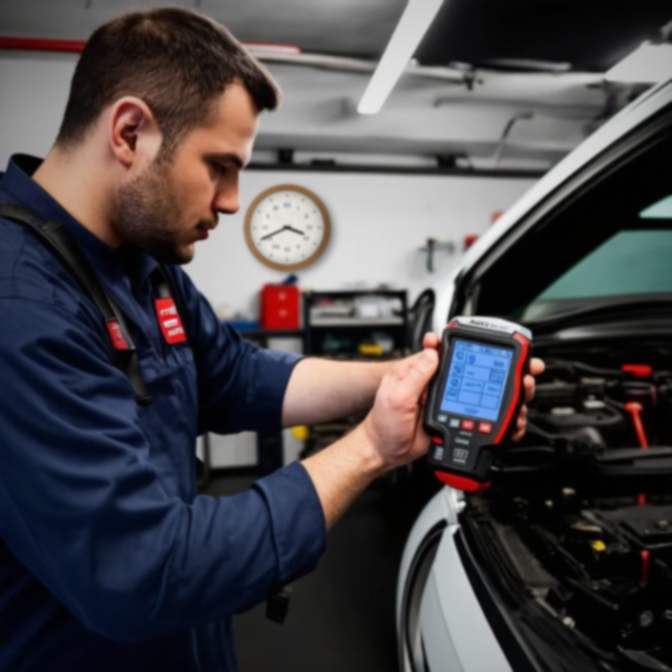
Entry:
3h41
